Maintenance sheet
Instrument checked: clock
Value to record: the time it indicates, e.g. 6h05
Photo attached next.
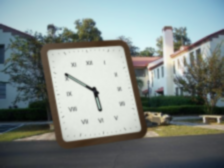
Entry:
5h51
